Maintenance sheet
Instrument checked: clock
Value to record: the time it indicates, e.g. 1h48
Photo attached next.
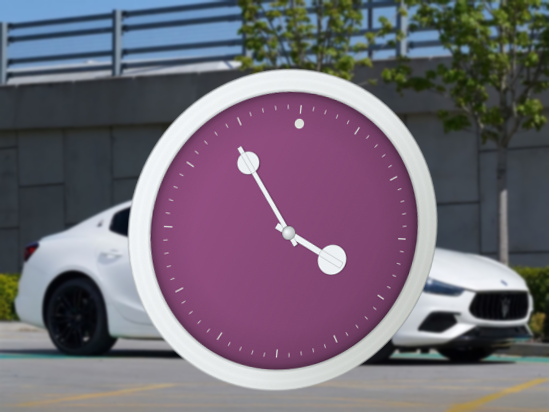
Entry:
3h54
